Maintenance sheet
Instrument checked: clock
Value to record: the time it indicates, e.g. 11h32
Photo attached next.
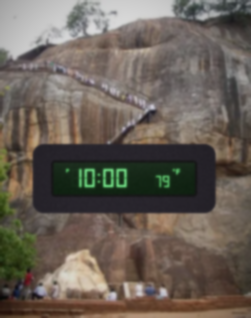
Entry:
10h00
